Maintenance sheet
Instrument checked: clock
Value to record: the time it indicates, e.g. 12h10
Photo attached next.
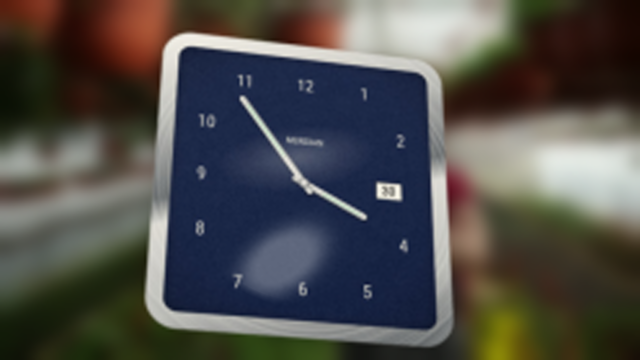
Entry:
3h54
